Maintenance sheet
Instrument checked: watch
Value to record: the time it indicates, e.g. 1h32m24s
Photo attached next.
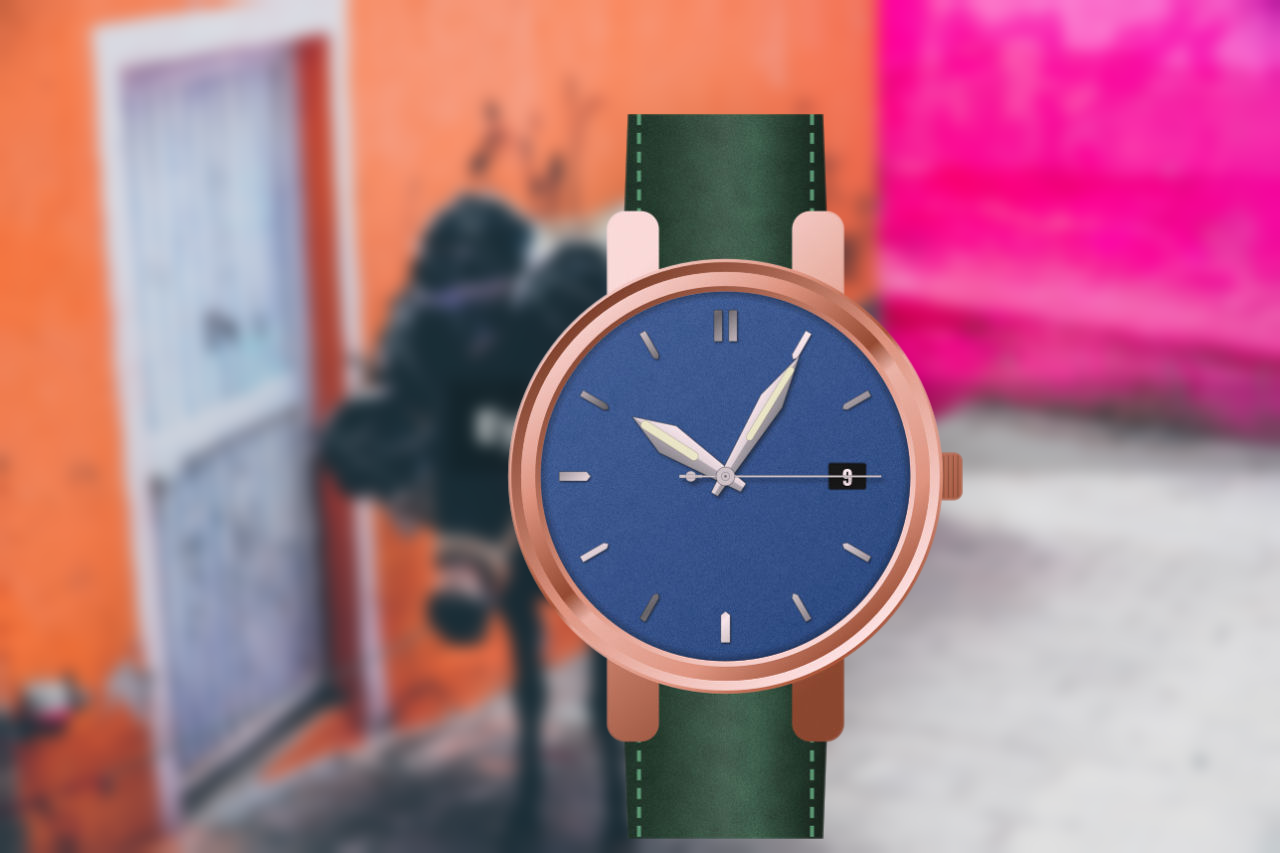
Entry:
10h05m15s
